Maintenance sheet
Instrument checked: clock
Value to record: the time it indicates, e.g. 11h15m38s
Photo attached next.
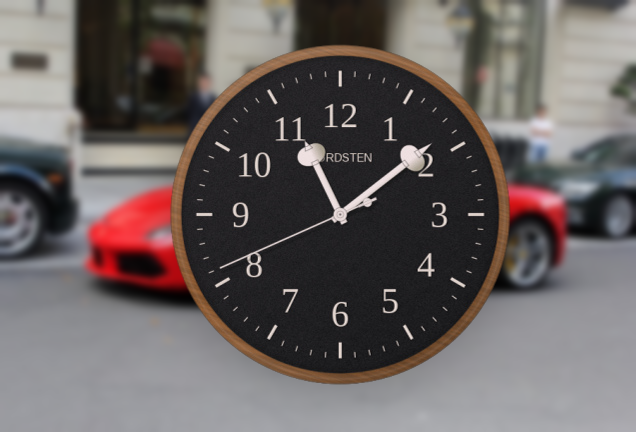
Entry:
11h08m41s
